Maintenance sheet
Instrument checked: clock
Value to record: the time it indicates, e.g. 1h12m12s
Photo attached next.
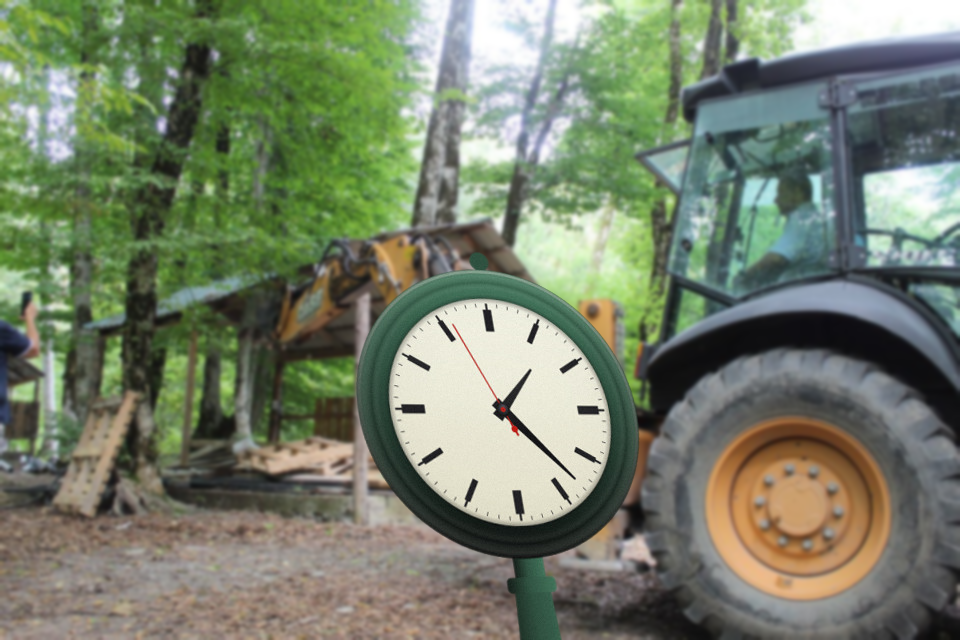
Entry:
1h22m56s
